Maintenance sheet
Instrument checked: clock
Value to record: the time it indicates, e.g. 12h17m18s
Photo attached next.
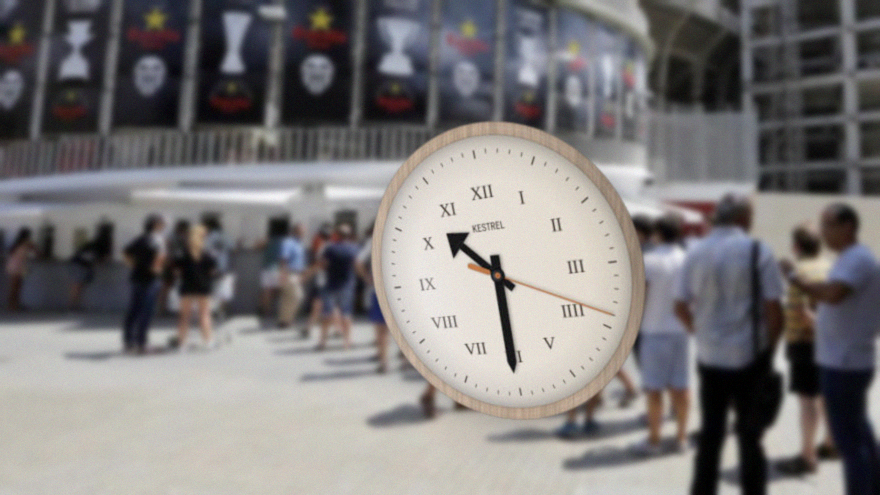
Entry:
10h30m19s
